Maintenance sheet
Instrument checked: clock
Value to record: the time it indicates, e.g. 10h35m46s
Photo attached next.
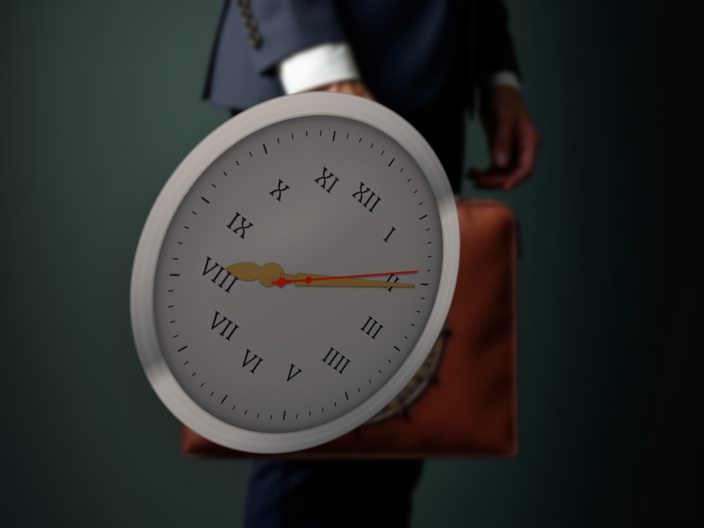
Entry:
8h10m09s
